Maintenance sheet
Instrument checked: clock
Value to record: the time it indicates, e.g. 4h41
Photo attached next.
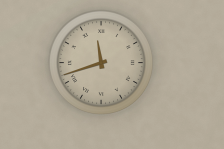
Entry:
11h42
